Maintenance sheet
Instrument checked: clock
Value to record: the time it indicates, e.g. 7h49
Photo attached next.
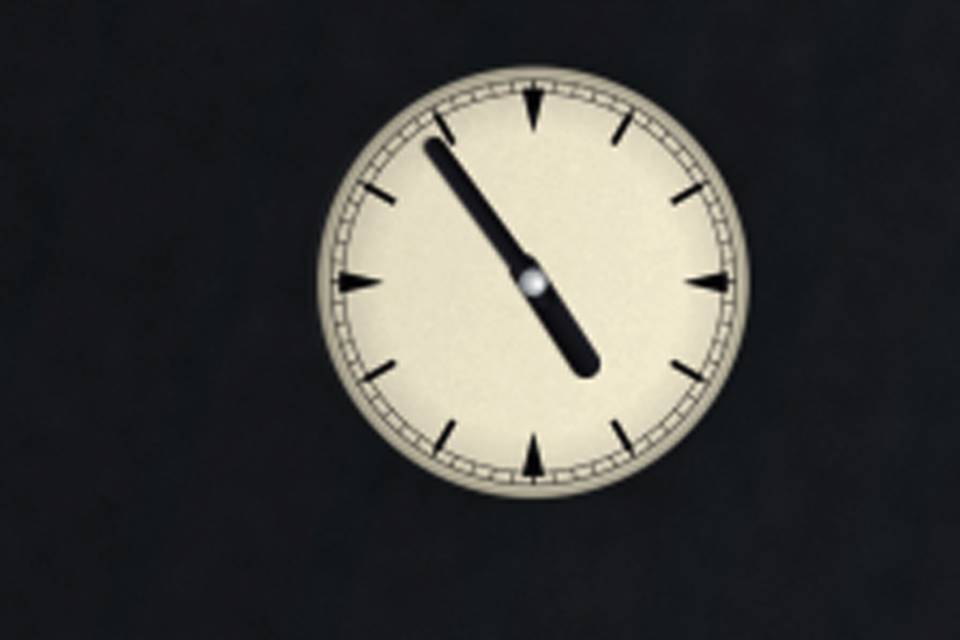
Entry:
4h54
